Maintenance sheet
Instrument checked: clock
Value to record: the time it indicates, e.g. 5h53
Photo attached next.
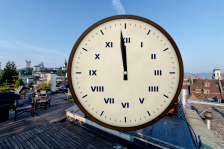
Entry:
11h59
